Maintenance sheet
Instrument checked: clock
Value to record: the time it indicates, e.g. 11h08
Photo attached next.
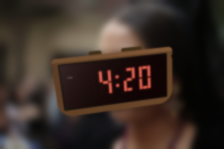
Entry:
4h20
